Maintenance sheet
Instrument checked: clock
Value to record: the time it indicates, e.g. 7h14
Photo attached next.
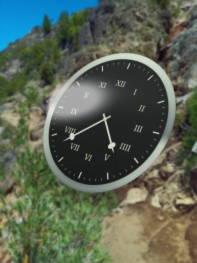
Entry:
4h38
